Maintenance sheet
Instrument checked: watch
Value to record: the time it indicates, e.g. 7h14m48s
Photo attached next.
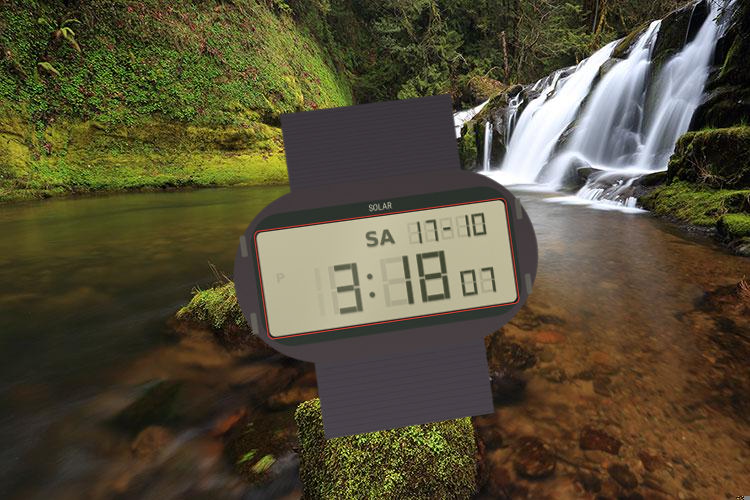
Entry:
3h18m07s
